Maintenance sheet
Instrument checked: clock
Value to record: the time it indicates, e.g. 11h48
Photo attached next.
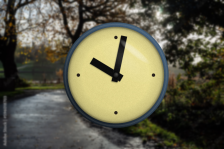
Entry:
10h02
